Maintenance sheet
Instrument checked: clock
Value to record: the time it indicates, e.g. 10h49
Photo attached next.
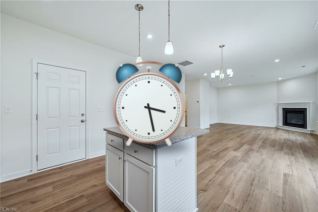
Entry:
3h28
